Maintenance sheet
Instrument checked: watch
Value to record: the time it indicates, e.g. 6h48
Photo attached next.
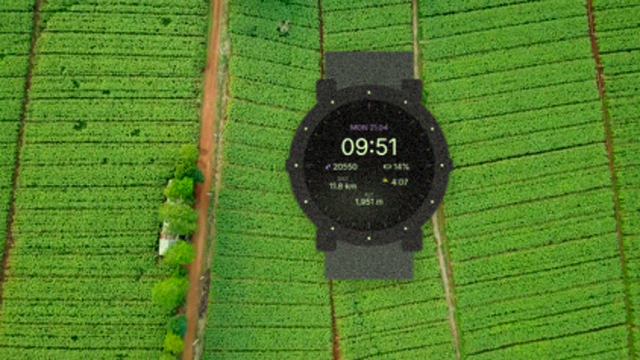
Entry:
9h51
